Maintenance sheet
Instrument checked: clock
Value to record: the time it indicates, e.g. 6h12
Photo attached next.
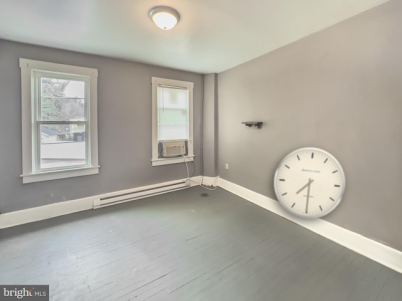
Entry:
7h30
